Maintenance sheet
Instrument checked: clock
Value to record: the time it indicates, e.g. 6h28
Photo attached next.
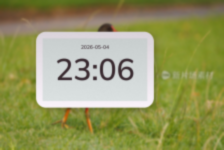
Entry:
23h06
